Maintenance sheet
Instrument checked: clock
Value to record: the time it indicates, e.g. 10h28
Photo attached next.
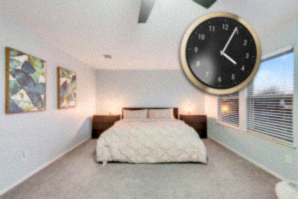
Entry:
4h04
